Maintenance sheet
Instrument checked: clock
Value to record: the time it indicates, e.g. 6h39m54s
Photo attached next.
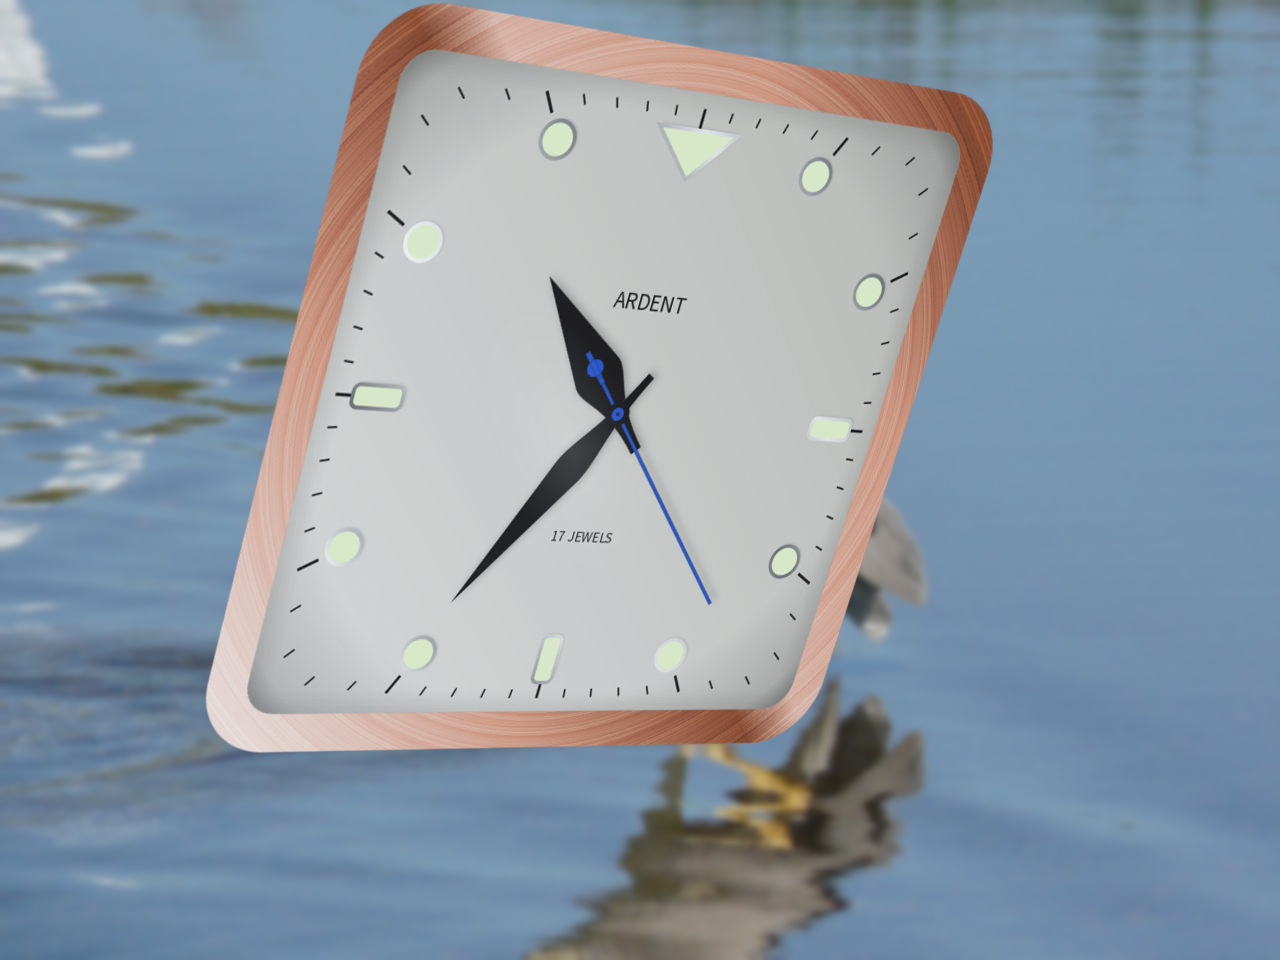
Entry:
10h35m23s
